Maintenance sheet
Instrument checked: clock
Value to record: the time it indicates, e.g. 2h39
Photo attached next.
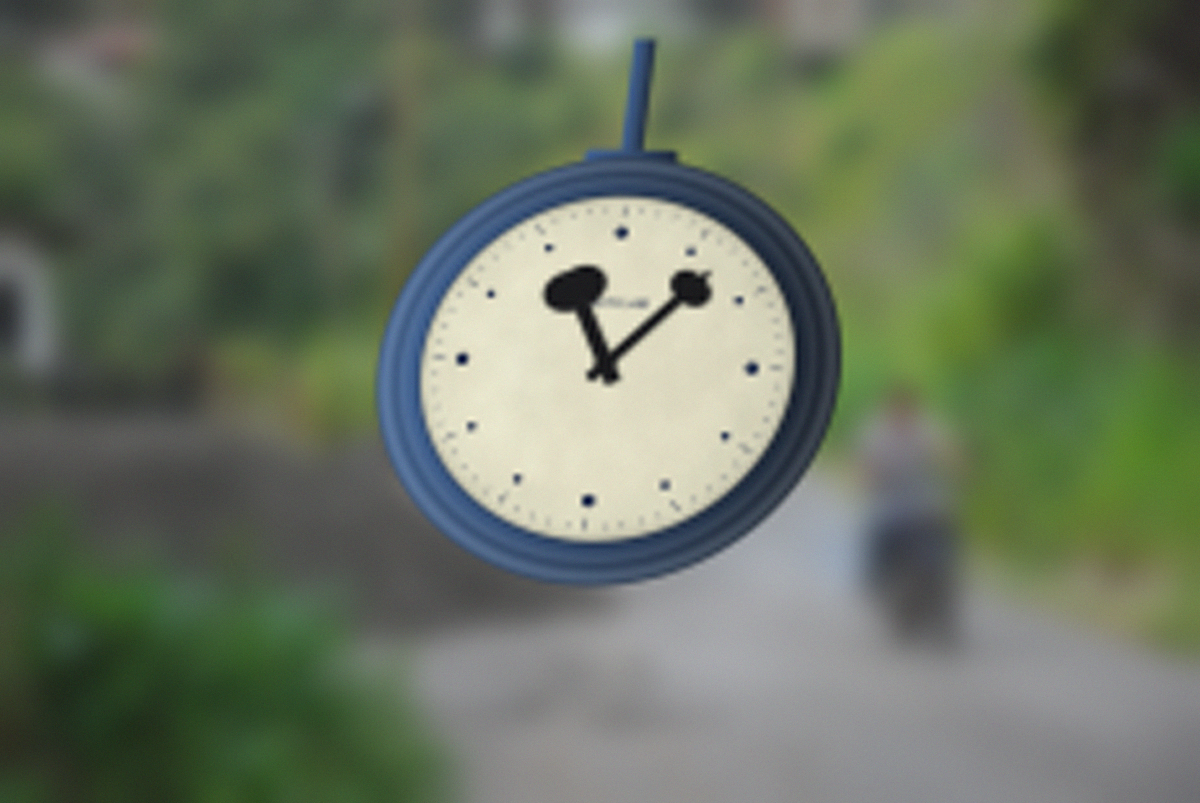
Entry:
11h07
